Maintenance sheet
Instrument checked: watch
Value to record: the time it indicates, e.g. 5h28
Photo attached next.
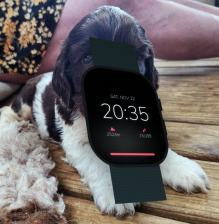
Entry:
20h35
